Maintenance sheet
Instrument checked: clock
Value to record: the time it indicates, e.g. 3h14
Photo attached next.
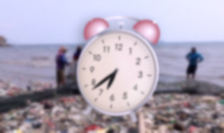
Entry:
6h38
